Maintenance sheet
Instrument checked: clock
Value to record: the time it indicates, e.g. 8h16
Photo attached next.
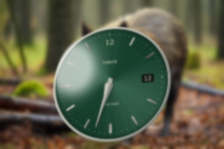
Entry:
6h33
